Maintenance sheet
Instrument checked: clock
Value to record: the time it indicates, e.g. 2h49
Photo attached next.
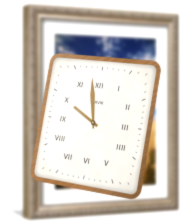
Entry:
9h58
